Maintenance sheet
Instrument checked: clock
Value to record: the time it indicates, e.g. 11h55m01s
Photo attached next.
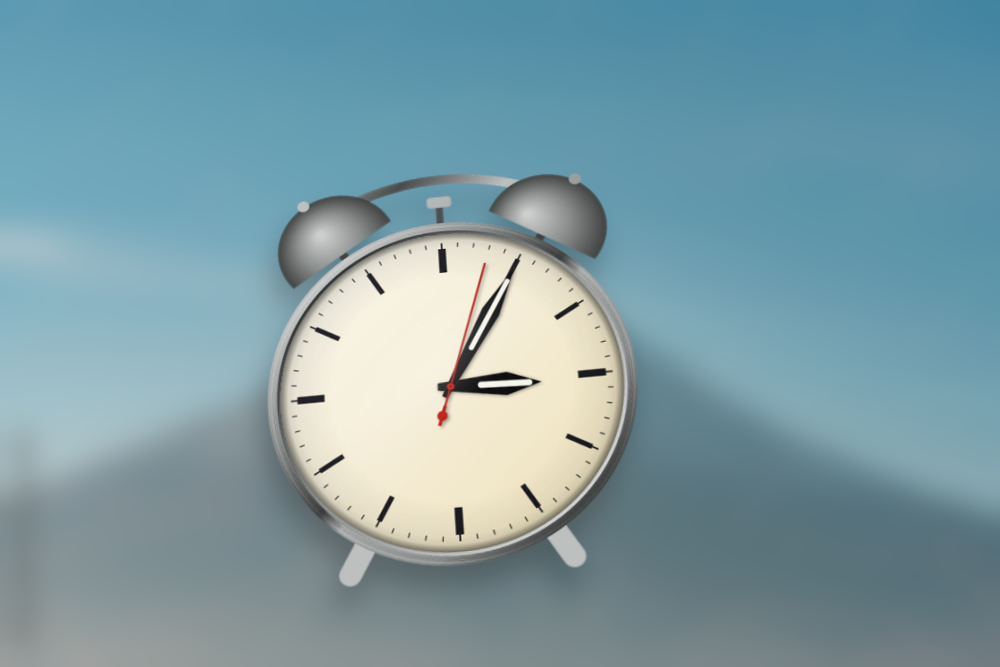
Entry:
3h05m03s
